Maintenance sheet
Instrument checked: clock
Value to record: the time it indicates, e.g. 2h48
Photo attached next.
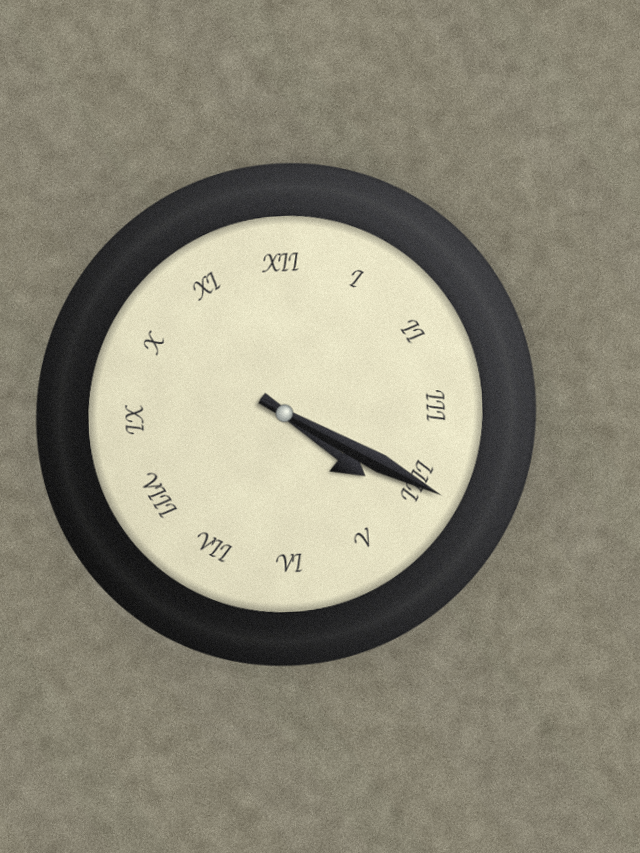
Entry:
4h20
